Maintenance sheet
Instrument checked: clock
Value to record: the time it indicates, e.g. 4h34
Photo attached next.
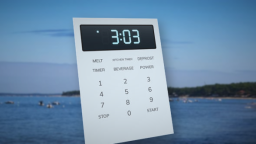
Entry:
3h03
